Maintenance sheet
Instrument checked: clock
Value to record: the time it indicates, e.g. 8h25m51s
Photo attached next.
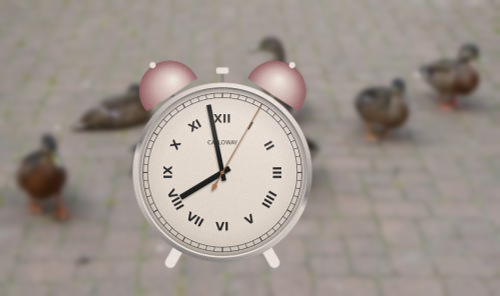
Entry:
7h58m05s
